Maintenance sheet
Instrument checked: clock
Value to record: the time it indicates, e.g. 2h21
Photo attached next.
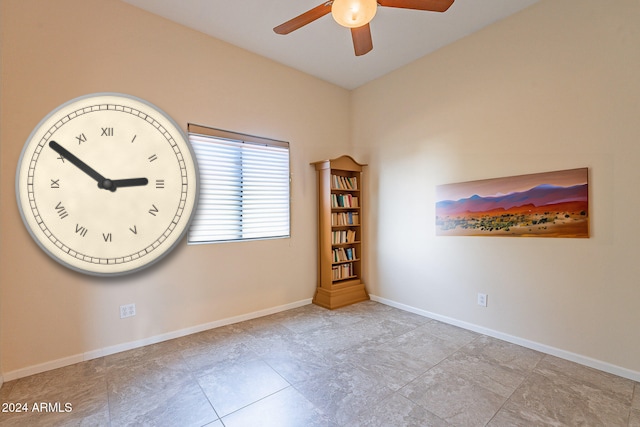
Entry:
2h51
